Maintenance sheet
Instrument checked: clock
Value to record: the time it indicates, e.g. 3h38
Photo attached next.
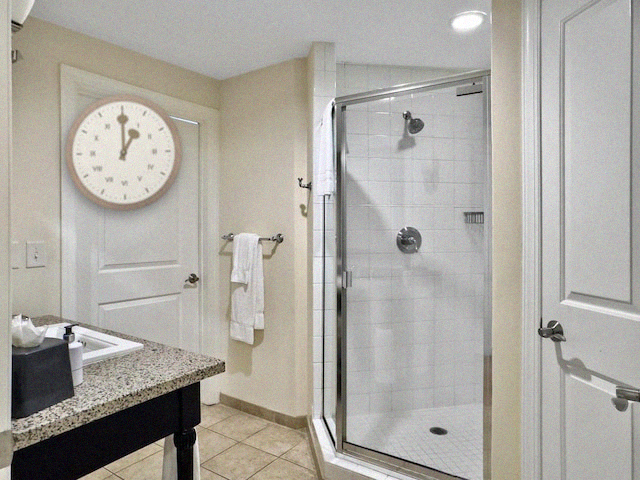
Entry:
1h00
